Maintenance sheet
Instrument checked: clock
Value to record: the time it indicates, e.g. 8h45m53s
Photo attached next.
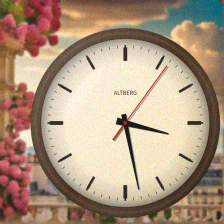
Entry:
3h28m06s
